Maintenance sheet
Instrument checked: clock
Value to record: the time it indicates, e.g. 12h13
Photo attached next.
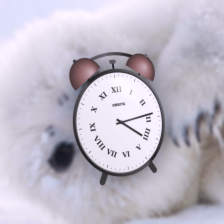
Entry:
4h14
